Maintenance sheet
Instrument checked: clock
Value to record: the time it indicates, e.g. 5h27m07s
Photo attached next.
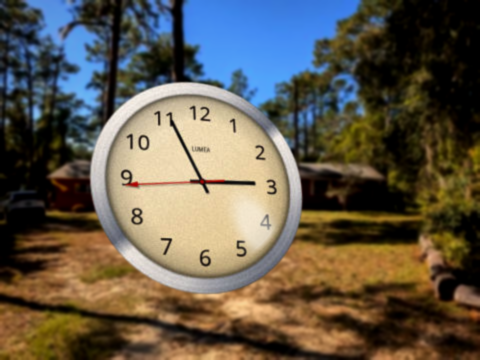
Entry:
2h55m44s
